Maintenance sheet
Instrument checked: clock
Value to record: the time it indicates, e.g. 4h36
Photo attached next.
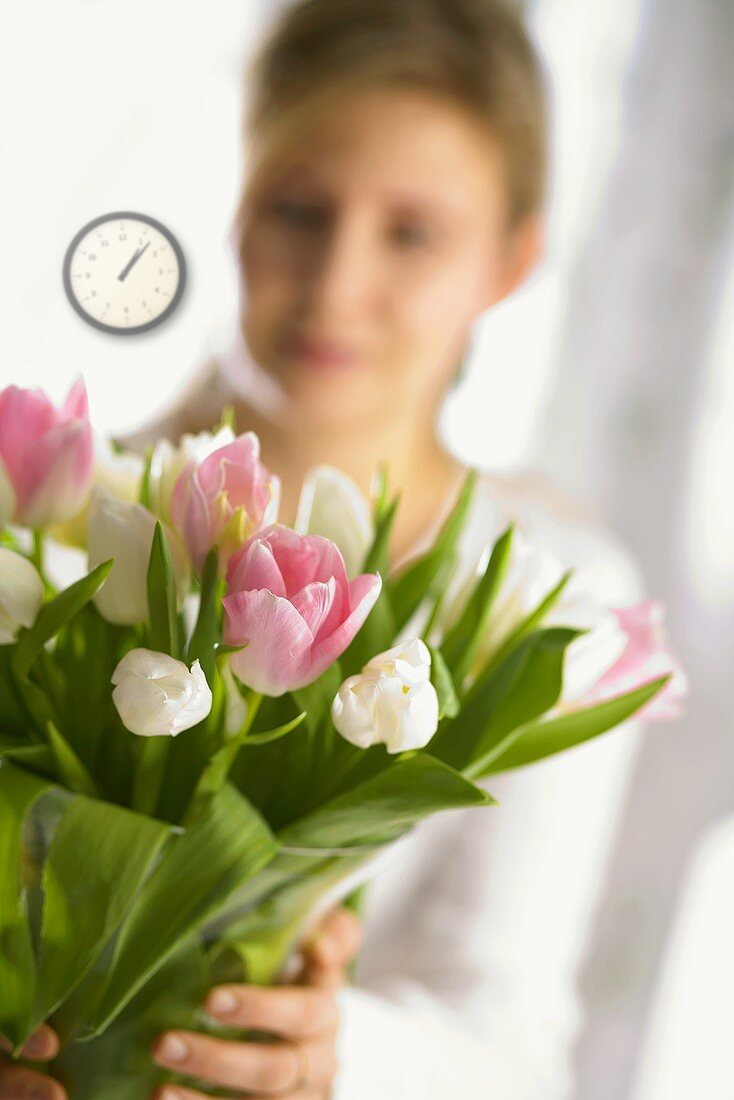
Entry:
1h07
